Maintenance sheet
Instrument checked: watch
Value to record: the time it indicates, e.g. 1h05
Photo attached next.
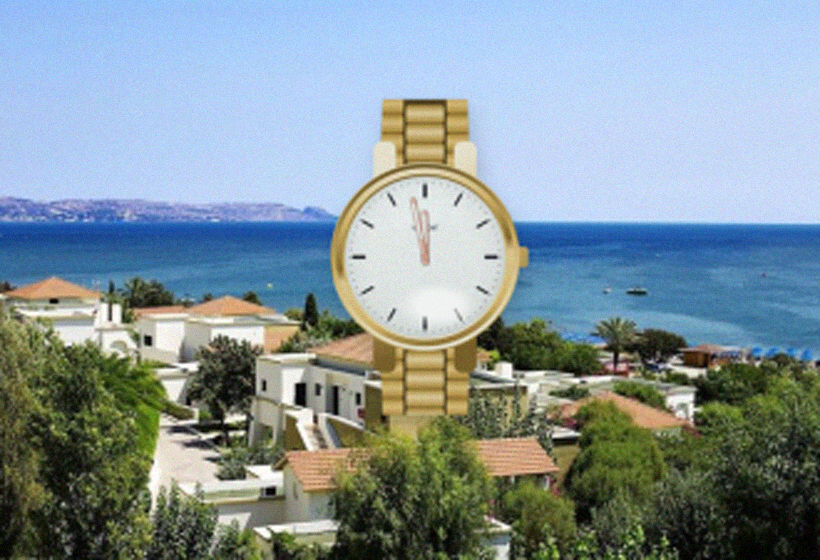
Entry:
11h58
